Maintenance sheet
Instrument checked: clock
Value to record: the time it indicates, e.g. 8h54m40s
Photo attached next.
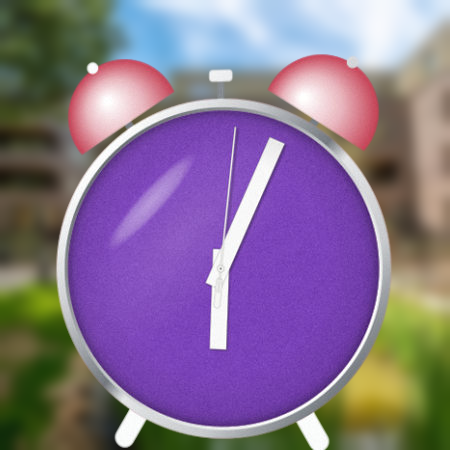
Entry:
6h04m01s
